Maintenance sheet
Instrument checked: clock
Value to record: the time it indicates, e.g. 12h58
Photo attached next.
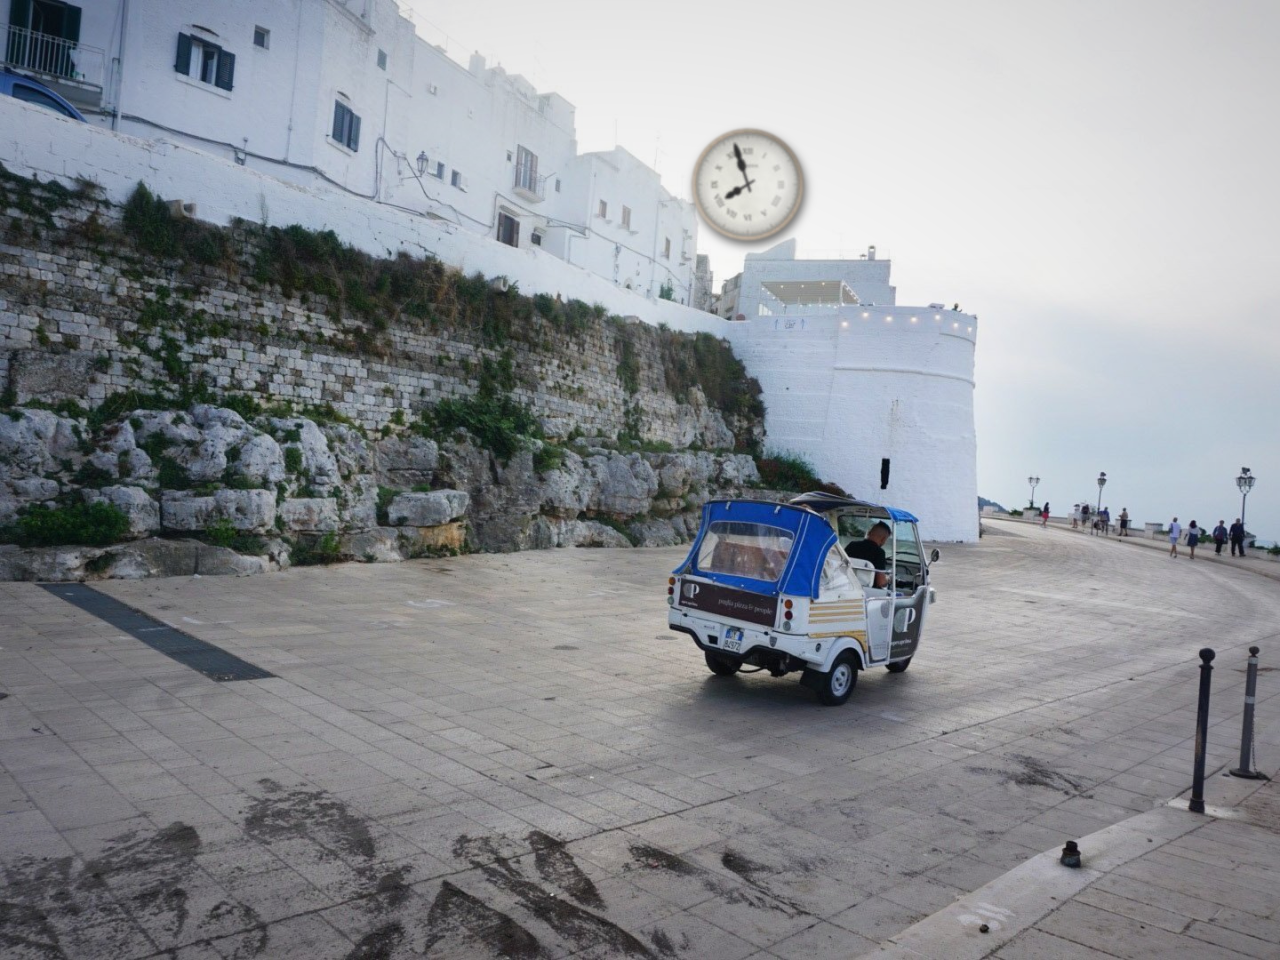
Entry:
7h57
